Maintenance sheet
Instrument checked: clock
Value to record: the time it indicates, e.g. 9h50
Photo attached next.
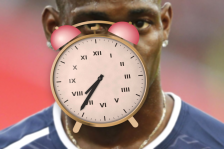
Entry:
7h36
